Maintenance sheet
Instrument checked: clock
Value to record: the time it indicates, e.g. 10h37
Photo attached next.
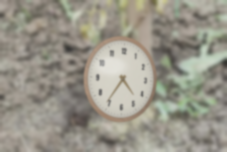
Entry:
4h36
